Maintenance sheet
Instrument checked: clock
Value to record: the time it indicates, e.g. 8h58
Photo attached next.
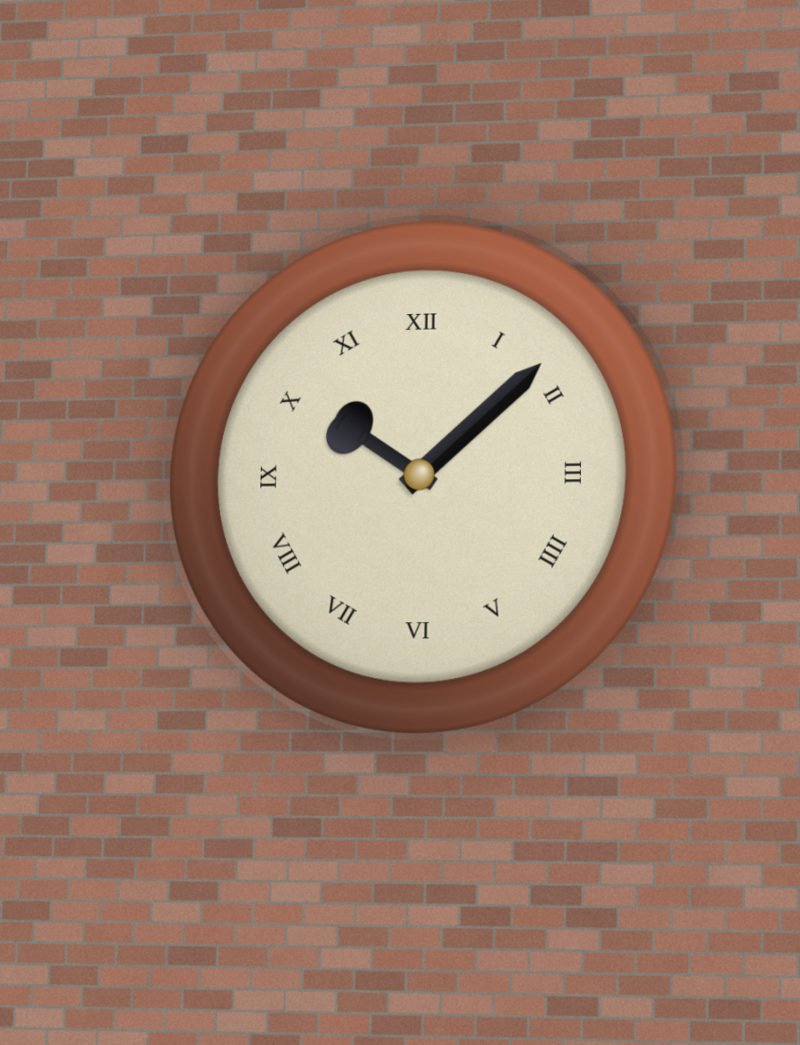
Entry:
10h08
